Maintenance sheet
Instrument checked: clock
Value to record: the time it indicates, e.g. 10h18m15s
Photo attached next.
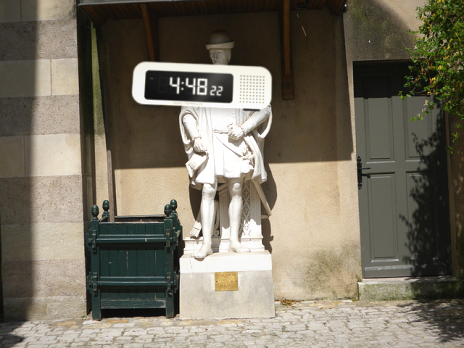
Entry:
4h48m22s
